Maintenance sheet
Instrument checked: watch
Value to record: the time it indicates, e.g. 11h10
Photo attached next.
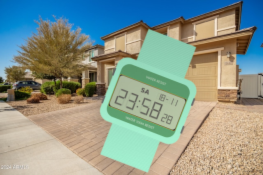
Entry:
23h58
